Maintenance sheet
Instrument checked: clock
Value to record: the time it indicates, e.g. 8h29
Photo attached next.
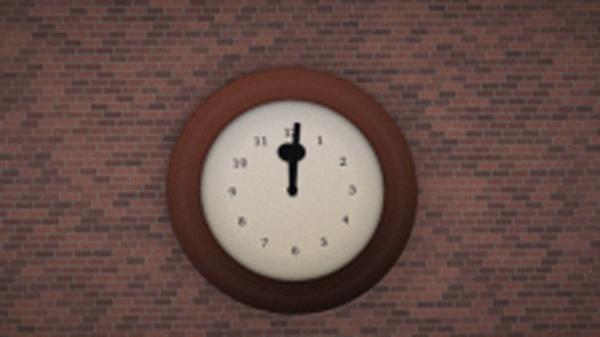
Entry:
12h01
